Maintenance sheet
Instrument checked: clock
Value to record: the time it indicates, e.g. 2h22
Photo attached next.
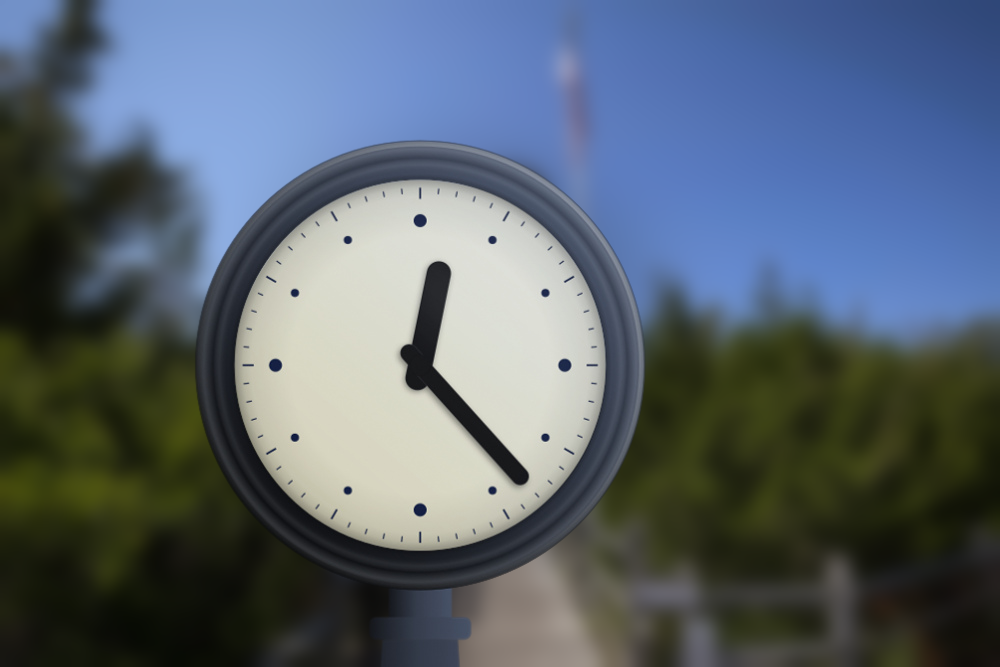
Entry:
12h23
